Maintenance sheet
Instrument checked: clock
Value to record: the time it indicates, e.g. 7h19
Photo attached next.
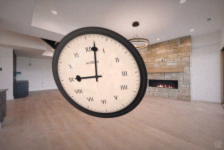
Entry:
9h02
